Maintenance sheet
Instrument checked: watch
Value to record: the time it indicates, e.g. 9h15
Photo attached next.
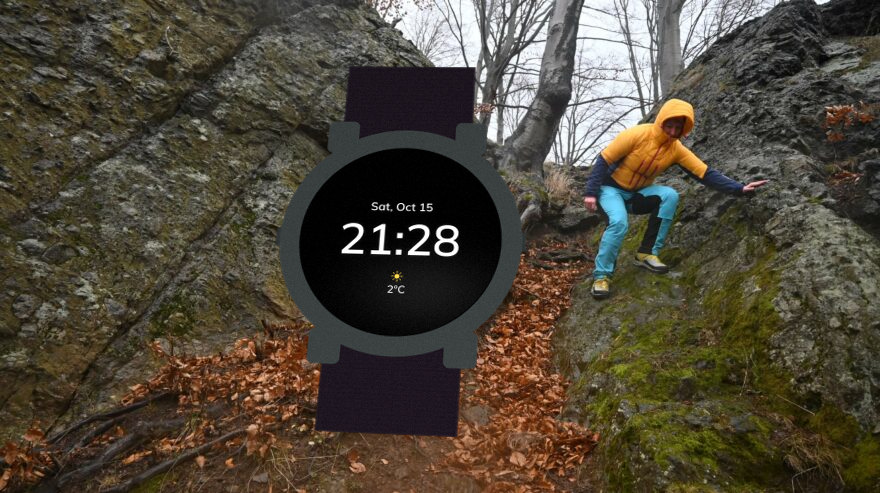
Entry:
21h28
